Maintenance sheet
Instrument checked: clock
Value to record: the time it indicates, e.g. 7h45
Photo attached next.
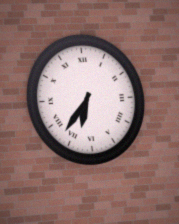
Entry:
6h37
